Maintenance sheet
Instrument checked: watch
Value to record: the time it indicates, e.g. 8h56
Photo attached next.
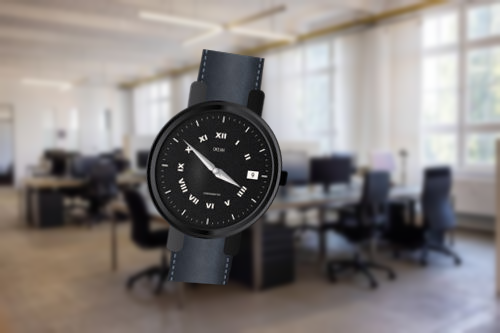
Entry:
3h51
